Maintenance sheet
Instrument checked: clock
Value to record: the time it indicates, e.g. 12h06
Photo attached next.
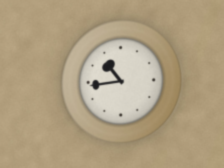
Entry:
10h44
